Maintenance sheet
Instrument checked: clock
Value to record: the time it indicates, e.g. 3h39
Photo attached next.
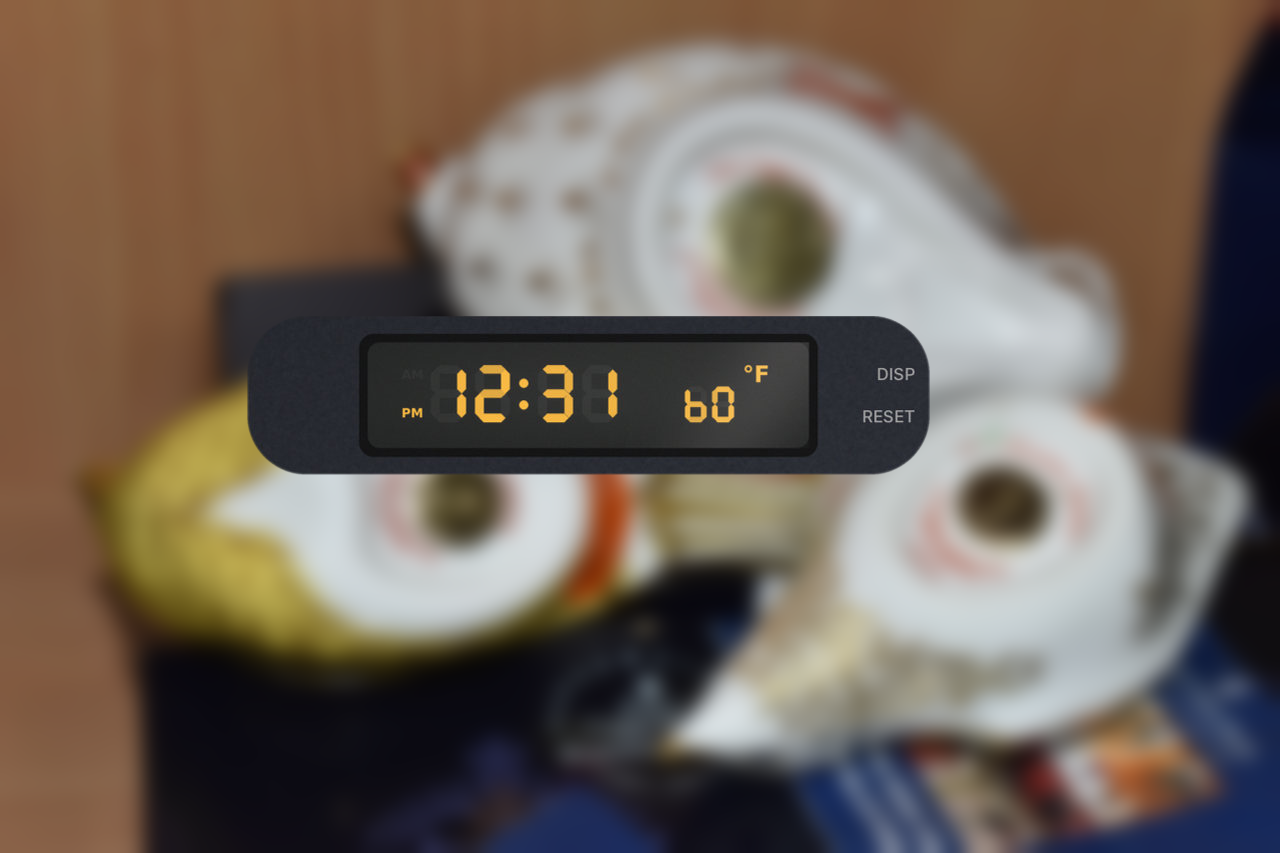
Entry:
12h31
